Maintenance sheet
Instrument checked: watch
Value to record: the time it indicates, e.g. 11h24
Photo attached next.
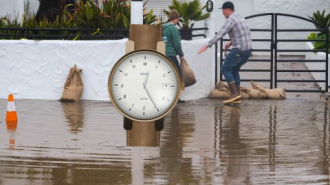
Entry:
12h25
